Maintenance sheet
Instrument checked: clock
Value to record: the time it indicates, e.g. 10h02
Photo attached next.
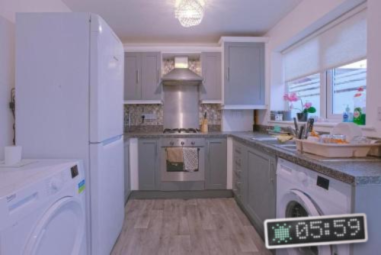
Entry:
5h59
